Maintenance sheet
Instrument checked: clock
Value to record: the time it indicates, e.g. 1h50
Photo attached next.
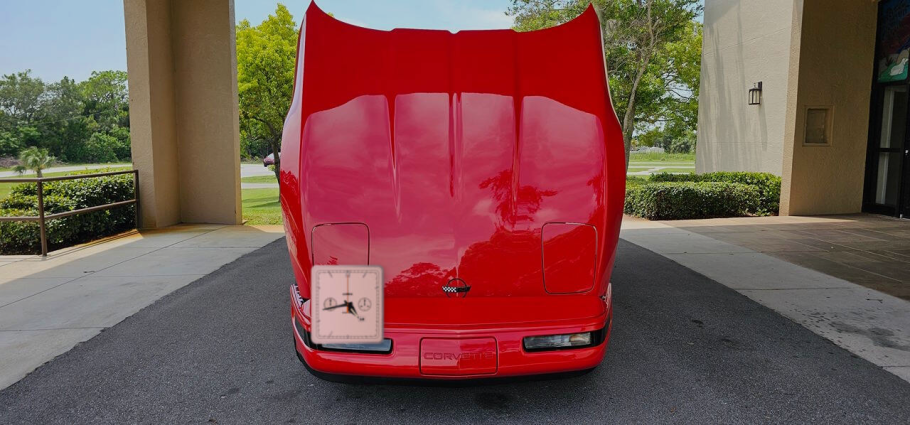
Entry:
4h43
